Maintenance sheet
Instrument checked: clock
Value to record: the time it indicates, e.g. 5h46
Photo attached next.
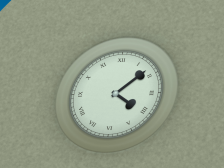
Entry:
4h08
